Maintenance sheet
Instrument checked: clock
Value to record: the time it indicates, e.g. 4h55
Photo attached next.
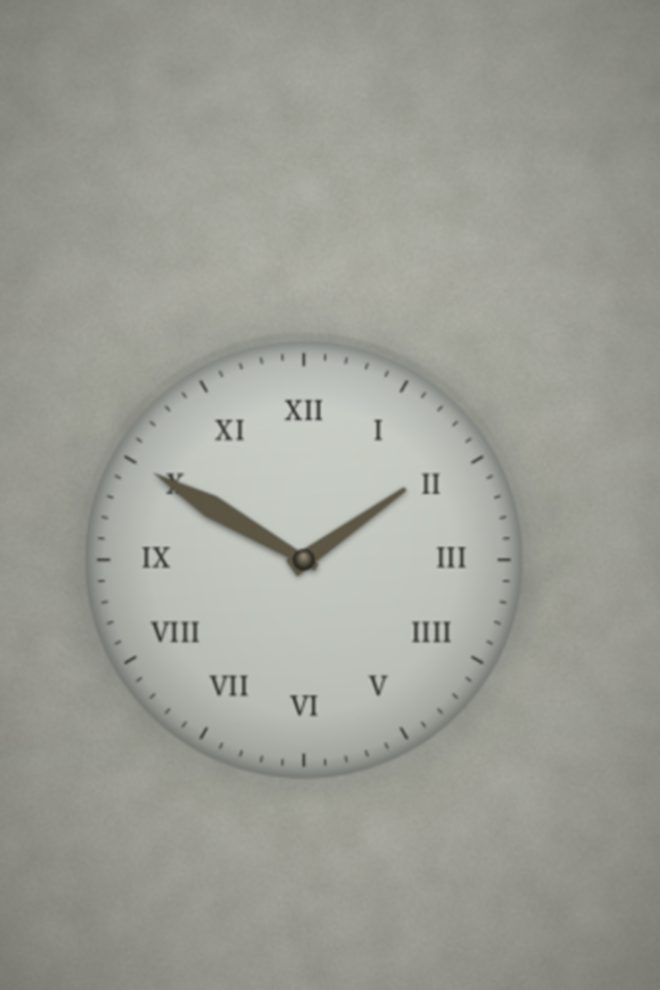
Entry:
1h50
